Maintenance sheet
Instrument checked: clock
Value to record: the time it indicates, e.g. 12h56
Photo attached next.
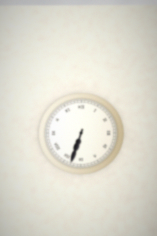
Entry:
6h33
